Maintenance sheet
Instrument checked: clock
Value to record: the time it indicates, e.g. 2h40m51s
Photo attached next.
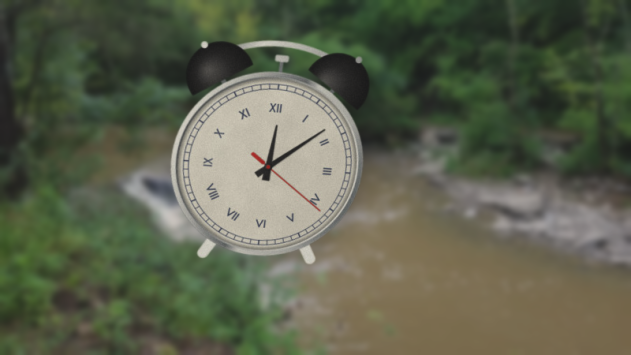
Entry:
12h08m21s
